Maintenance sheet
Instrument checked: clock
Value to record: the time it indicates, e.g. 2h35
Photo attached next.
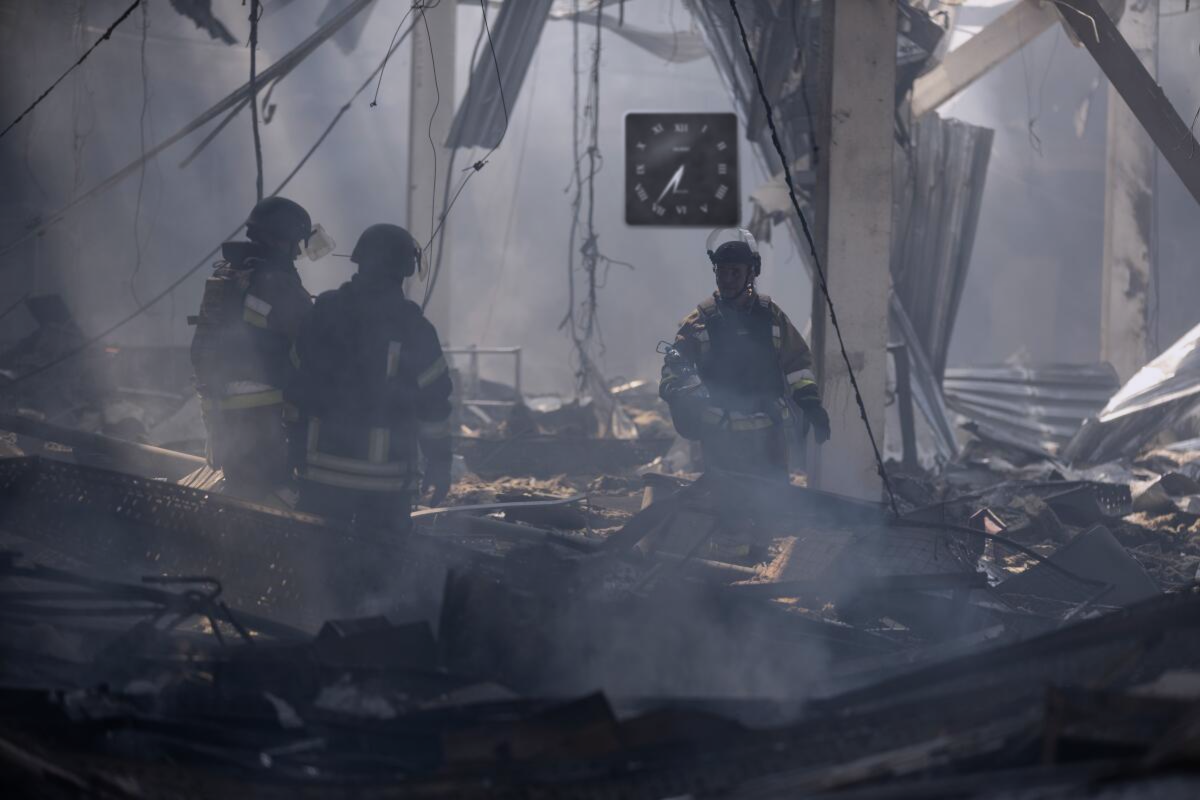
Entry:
6h36
